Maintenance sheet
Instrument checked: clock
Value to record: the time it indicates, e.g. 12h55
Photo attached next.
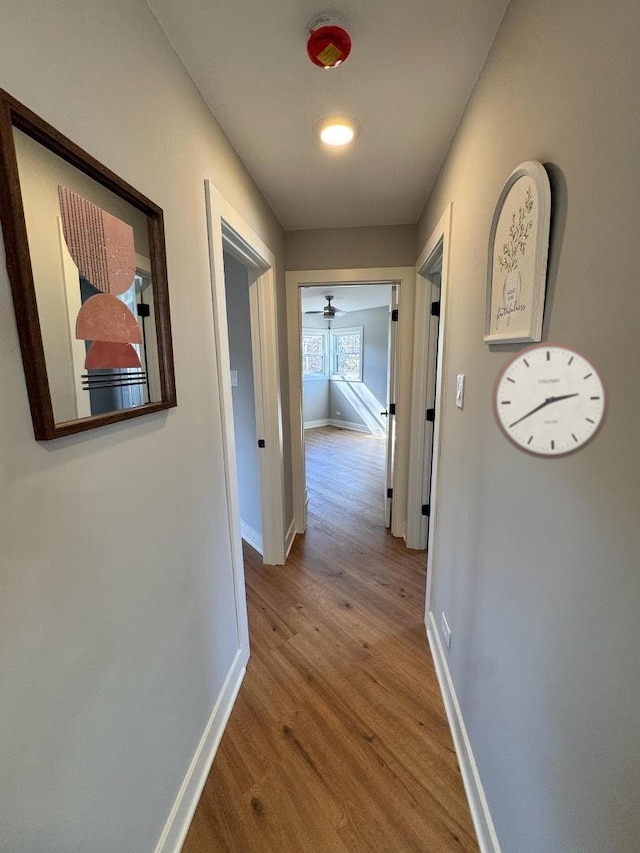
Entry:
2h40
